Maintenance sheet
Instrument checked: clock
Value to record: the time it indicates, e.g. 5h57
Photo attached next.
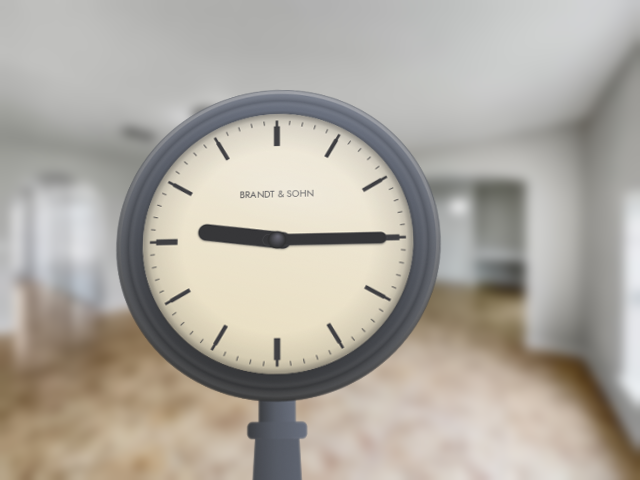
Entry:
9h15
